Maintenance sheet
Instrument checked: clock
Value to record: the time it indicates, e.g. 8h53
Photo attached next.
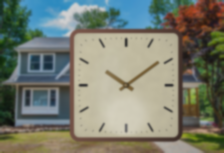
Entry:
10h09
